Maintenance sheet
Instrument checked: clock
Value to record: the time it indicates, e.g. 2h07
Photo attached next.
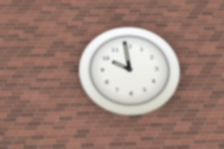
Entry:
9h59
